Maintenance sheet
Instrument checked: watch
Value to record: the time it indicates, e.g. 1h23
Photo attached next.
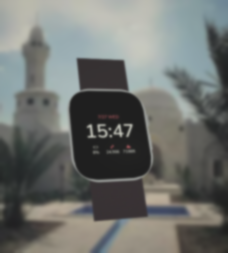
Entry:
15h47
